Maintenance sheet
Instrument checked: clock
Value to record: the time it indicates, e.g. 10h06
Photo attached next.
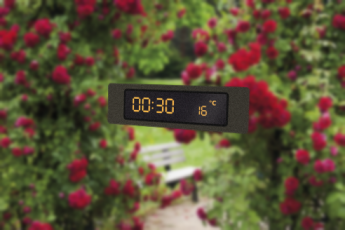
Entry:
0h30
